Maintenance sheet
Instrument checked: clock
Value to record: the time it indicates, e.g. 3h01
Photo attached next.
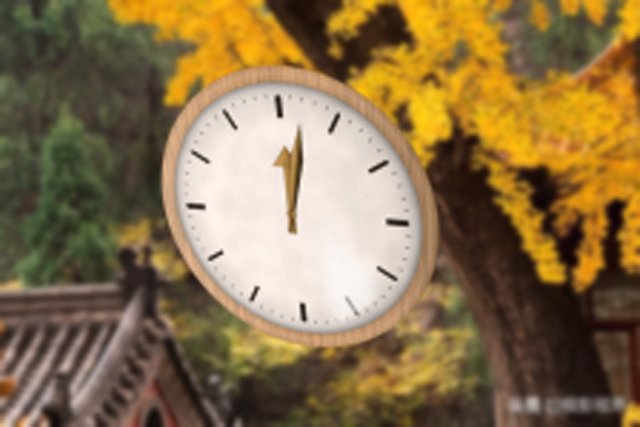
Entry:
12h02
